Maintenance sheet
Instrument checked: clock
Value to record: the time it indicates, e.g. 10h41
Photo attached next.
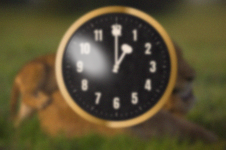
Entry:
1h00
